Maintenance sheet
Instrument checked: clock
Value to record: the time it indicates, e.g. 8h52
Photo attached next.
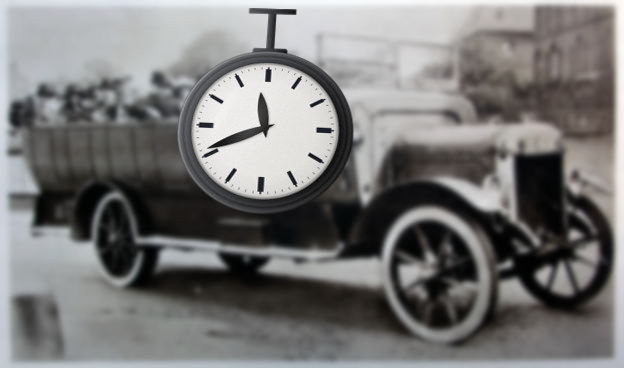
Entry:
11h41
